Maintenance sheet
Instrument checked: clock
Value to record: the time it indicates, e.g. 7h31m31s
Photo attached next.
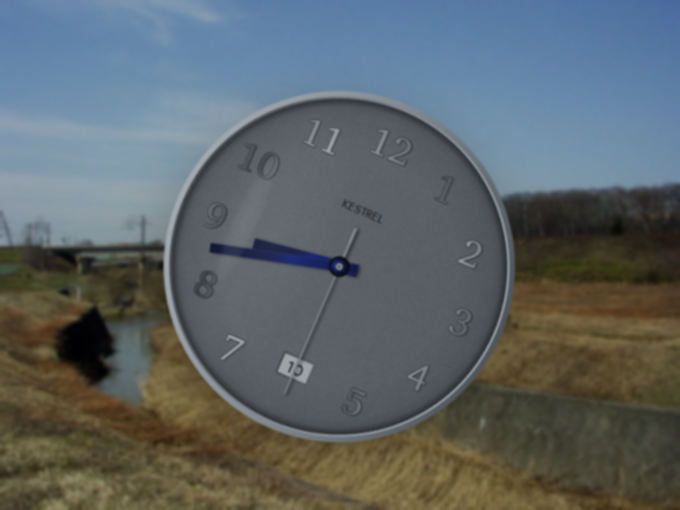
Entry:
8h42m30s
